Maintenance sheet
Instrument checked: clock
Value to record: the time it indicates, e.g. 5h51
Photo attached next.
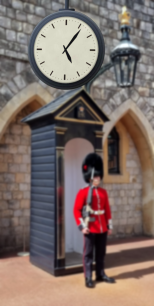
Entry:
5h06
